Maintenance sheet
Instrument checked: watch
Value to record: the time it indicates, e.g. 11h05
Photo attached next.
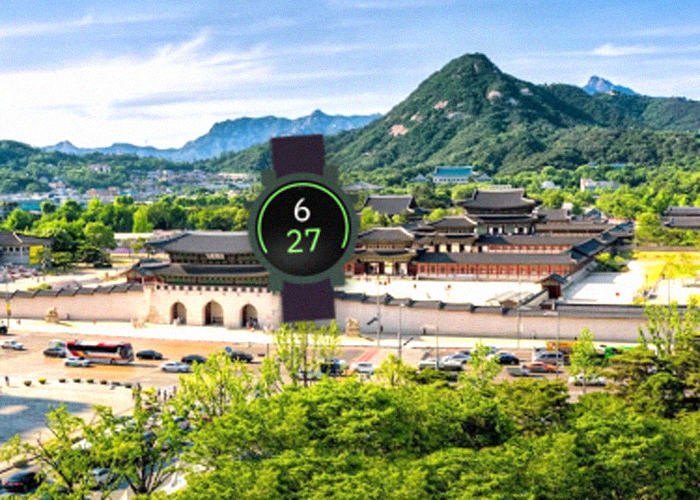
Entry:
6h27
